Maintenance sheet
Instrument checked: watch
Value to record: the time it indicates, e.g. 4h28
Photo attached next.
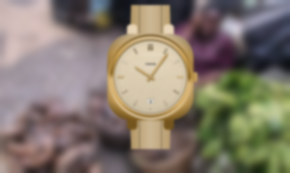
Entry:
10h06
